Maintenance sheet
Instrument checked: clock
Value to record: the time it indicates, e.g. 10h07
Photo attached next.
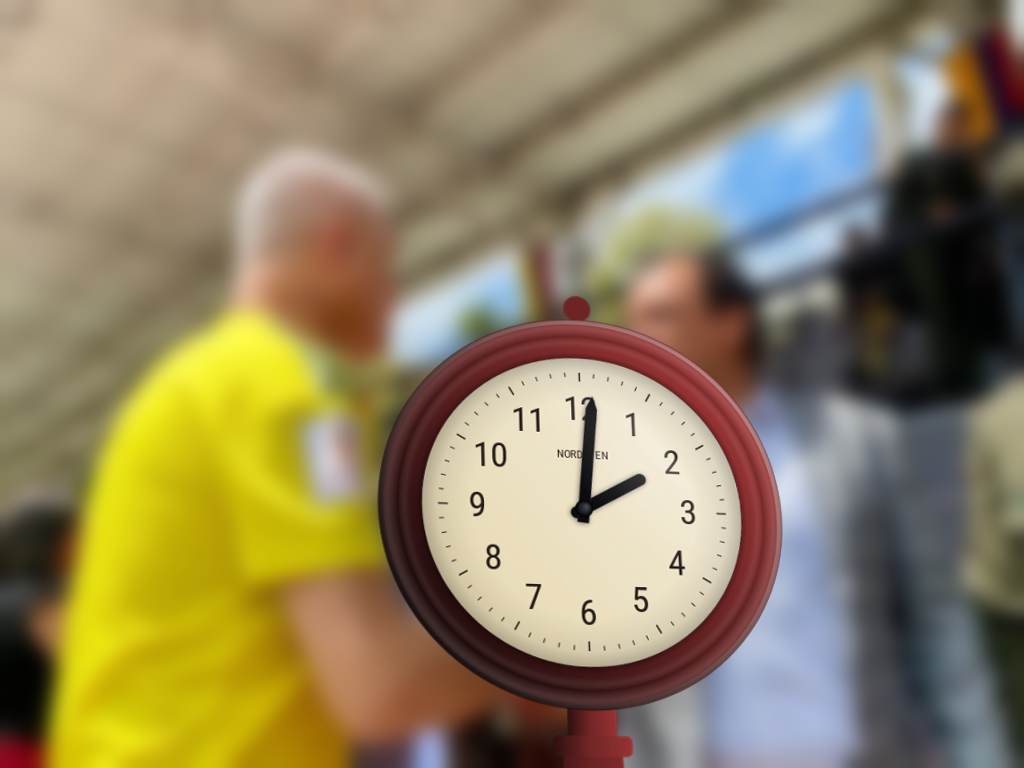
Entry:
2h01
